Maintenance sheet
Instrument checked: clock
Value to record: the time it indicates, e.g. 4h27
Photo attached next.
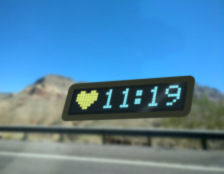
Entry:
11h19
